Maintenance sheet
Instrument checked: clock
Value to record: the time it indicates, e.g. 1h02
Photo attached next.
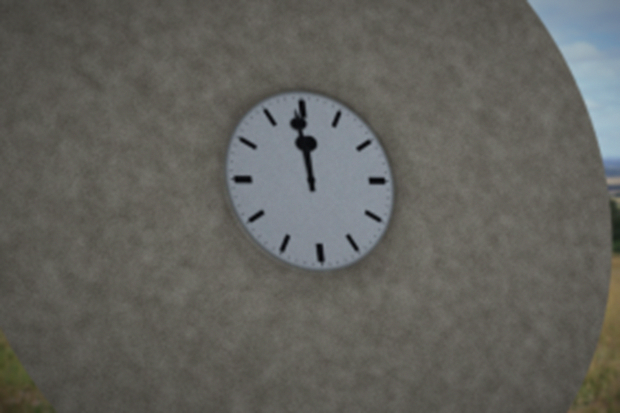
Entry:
11h59
